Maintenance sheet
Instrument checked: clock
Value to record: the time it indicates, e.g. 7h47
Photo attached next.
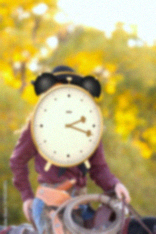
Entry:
2h18
